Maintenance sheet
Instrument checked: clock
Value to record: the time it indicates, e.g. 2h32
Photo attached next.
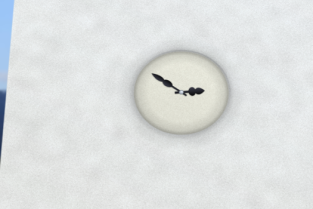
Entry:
2h51
